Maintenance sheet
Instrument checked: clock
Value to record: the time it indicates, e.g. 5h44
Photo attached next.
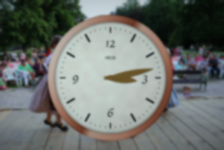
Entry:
3h13
